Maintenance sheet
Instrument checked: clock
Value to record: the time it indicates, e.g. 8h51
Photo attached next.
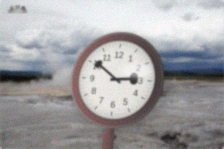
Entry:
2h51
